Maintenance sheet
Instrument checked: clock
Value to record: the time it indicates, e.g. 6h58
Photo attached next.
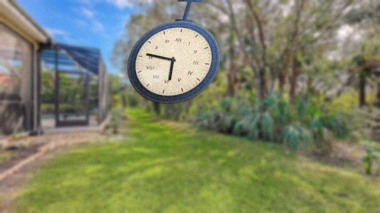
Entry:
5h46
